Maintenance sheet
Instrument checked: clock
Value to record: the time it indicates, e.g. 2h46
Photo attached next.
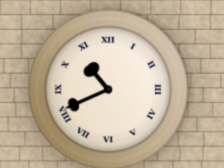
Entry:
10h41
